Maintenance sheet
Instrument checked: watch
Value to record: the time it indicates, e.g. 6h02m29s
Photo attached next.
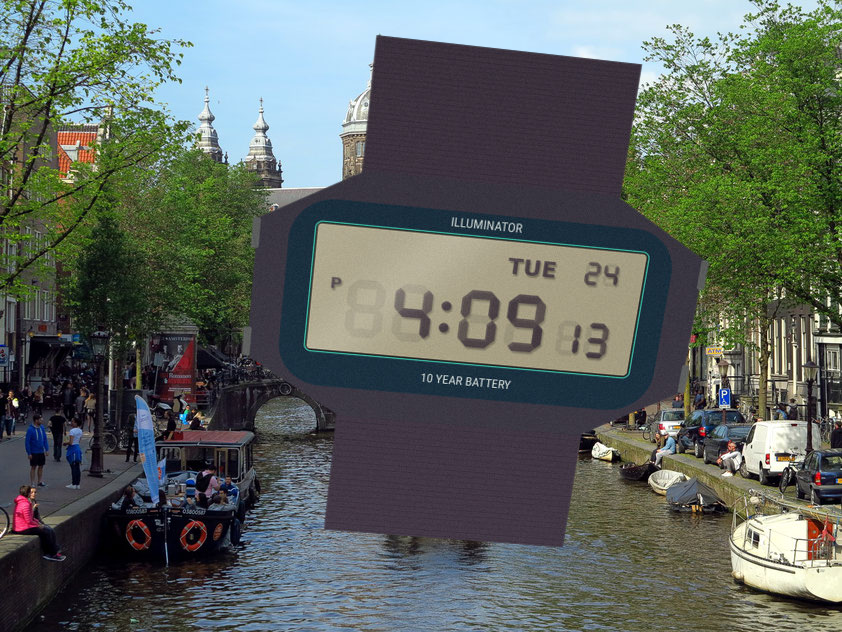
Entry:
4h09m13s
